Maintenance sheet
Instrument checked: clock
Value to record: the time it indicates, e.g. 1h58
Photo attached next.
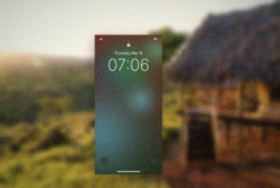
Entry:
7h06
